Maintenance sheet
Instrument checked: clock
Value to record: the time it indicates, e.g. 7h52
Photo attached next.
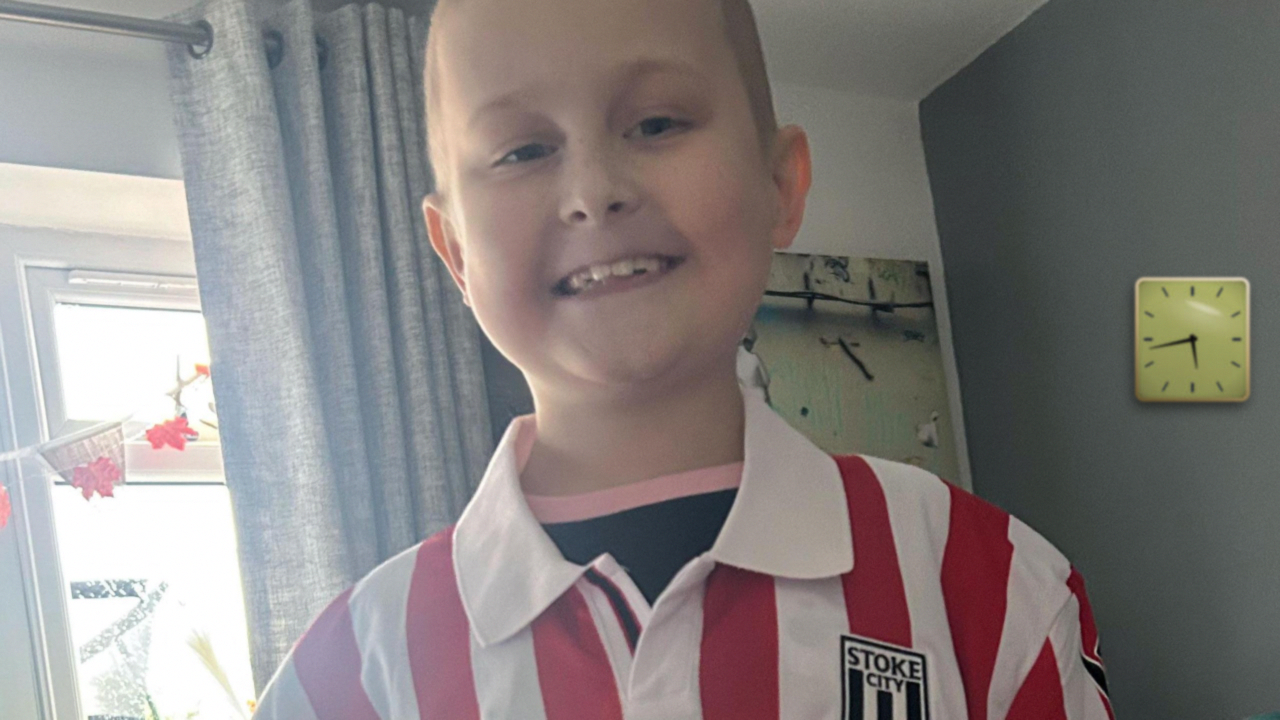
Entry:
5h43
